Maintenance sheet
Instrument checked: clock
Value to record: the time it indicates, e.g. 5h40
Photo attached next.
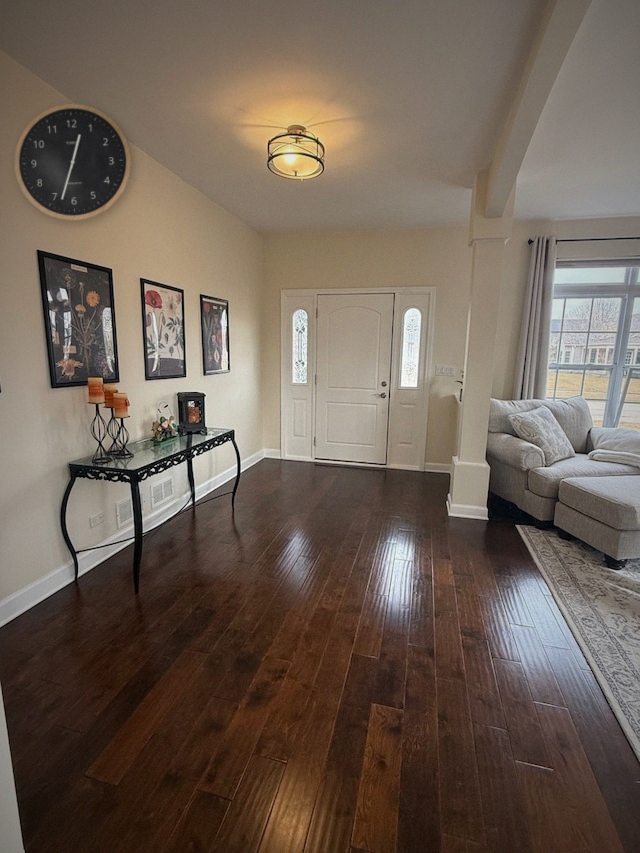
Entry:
12h33
